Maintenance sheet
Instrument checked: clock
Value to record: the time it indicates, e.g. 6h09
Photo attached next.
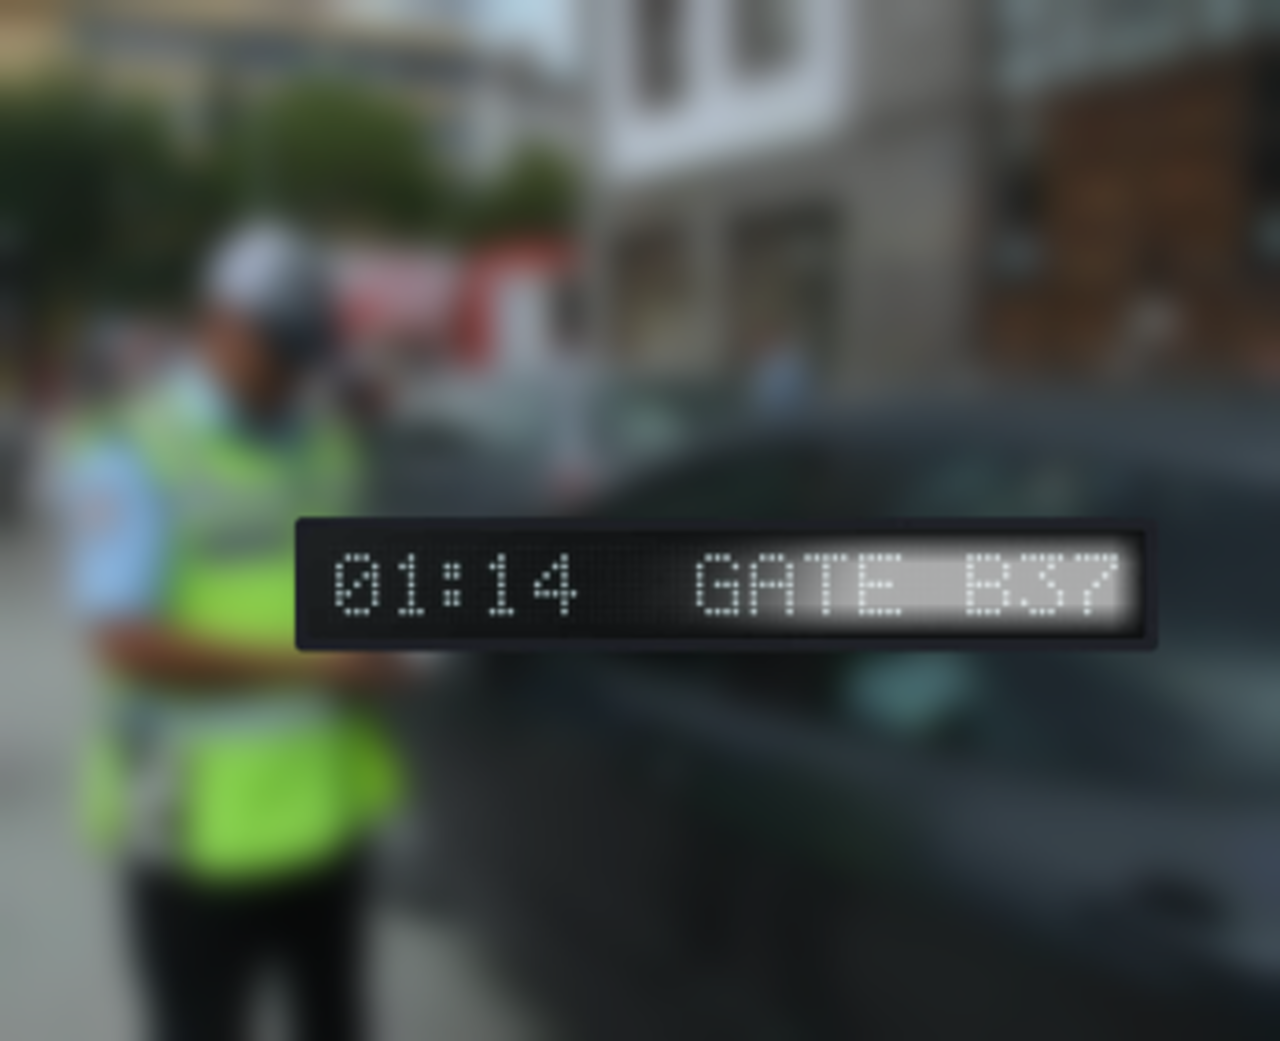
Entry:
1h14
